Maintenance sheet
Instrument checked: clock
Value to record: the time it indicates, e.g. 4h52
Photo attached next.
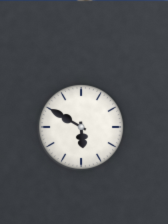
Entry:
5h50
